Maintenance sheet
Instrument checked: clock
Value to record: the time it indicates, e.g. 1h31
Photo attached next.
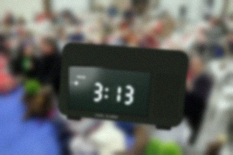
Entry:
3h13
